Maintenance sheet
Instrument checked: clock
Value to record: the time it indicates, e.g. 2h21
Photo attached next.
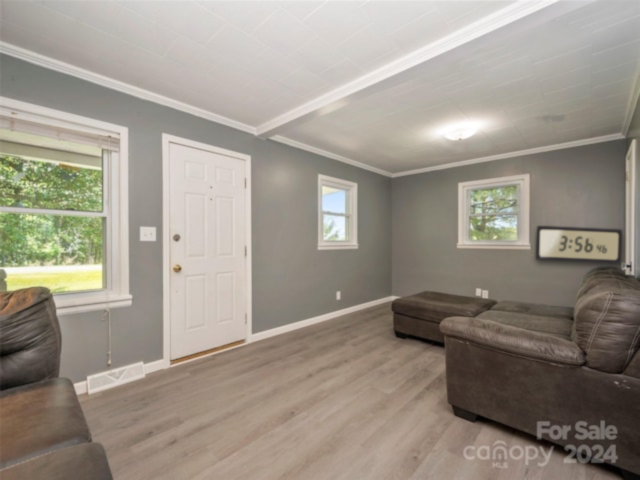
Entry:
3h56
